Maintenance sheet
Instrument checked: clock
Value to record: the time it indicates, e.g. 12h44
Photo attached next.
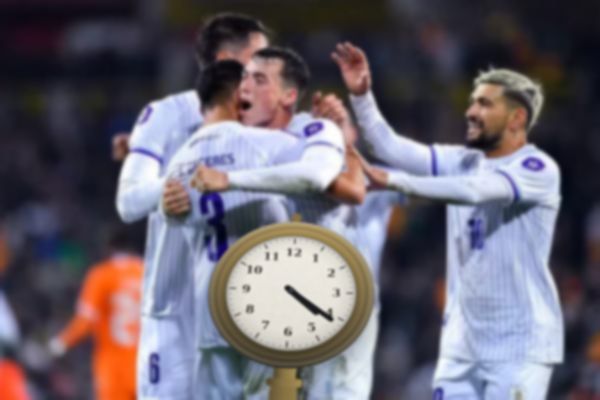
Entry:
4h21
